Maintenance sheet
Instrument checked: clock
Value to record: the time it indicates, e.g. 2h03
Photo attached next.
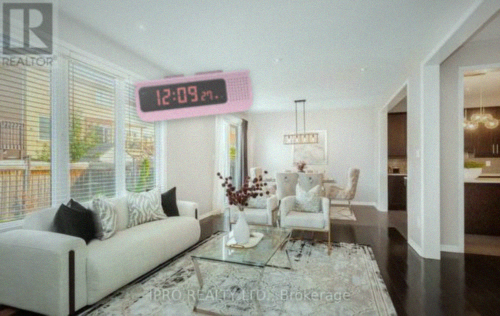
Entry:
12h09
